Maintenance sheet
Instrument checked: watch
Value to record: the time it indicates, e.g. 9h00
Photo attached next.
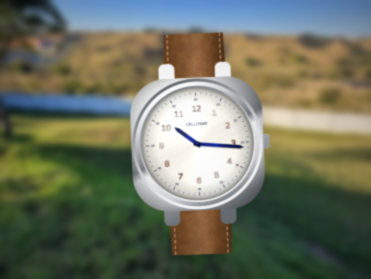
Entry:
10h16
